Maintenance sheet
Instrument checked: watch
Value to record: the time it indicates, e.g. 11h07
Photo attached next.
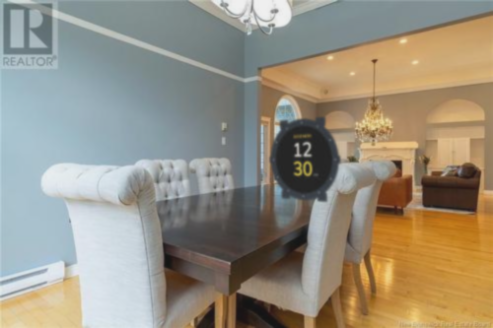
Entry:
12h30
